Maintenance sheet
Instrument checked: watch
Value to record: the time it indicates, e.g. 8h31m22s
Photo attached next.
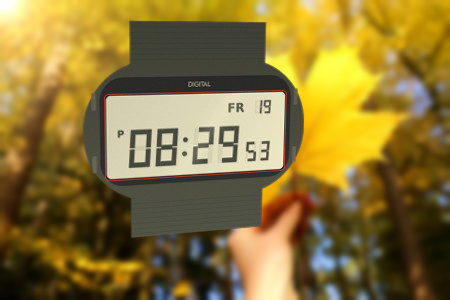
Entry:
8h29m53s
